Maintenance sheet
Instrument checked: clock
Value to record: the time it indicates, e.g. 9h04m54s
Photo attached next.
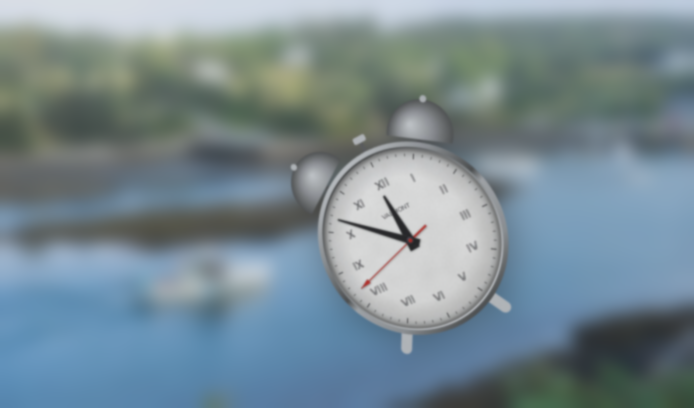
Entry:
11h51m42s
